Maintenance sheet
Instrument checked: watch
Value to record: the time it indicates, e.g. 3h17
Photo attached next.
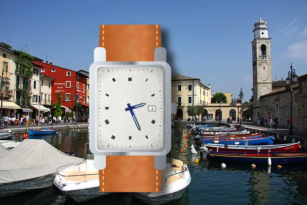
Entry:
2h26
